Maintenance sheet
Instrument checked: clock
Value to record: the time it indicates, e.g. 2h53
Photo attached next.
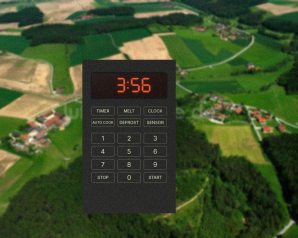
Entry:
3h56
